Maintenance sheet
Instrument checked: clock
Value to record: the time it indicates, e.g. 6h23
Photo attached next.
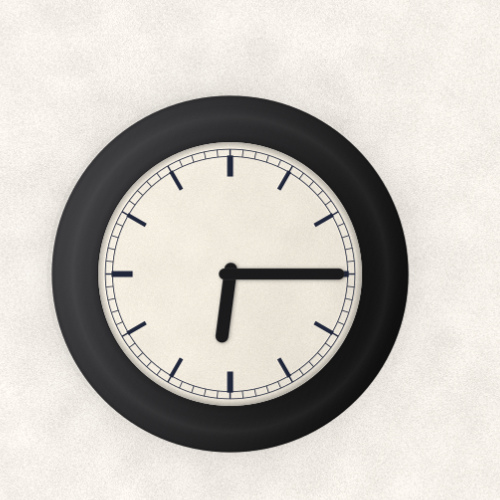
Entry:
6h15
